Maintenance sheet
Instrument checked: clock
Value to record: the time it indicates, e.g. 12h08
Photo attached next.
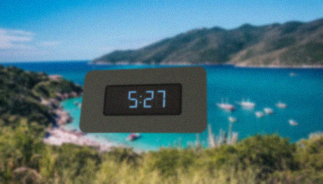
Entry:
5h27
